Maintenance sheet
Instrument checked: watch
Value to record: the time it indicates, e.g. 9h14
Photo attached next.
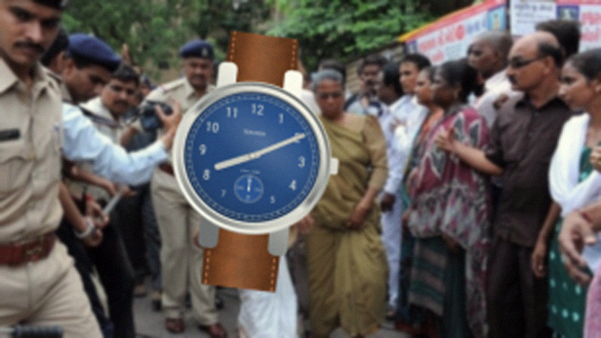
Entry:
8h10
